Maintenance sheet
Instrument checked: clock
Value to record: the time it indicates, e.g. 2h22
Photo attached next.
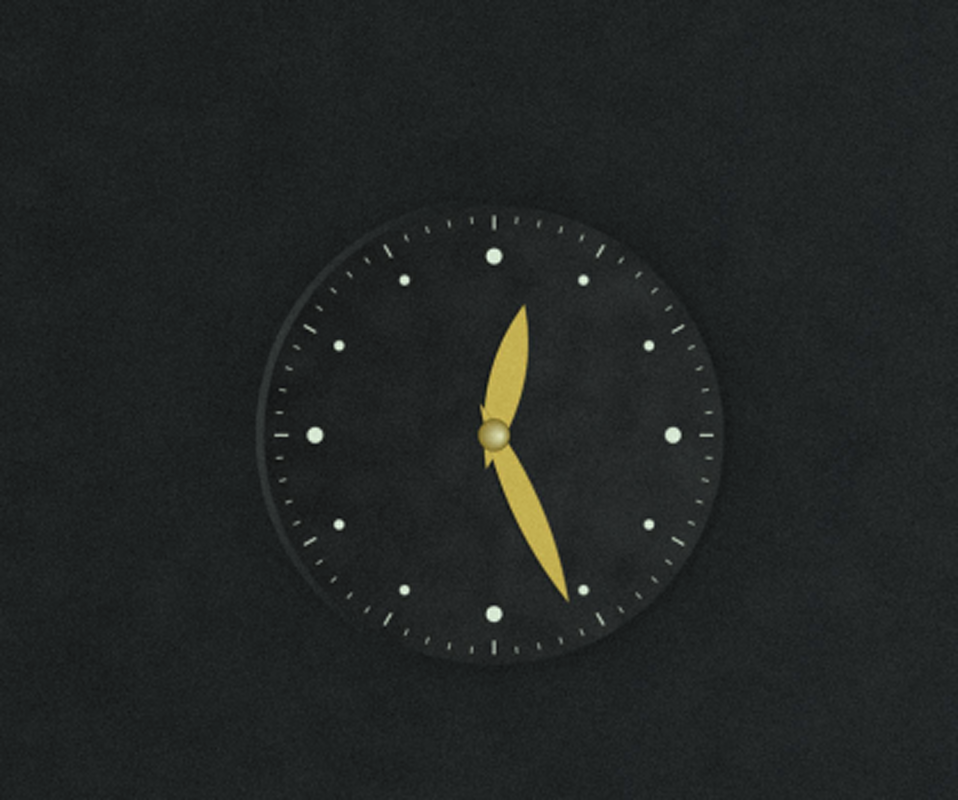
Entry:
12h26
